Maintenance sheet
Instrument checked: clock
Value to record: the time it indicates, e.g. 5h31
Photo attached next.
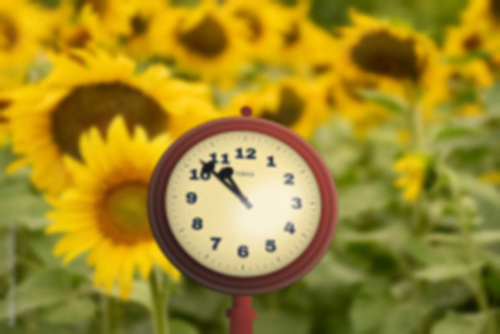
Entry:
10h52
